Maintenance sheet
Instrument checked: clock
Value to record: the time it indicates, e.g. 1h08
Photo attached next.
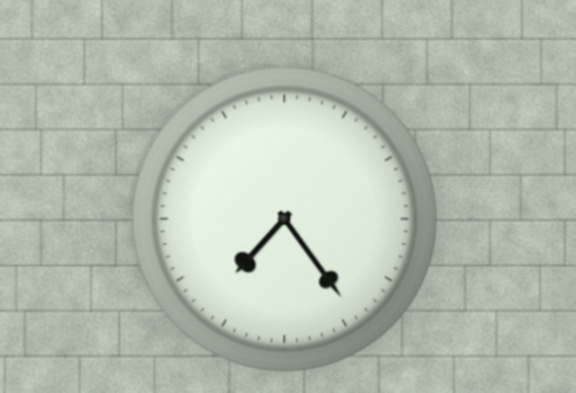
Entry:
7h24
